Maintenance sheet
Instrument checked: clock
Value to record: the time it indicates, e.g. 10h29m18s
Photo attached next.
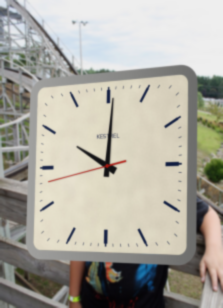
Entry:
10h00m43s
